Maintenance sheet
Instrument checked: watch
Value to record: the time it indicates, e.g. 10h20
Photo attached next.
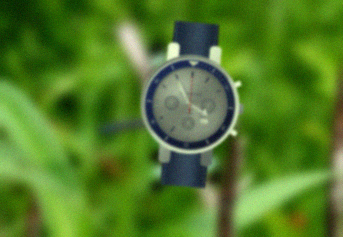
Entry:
3h55
